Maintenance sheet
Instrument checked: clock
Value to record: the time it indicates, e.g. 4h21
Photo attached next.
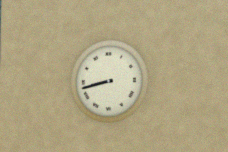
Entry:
8h43
